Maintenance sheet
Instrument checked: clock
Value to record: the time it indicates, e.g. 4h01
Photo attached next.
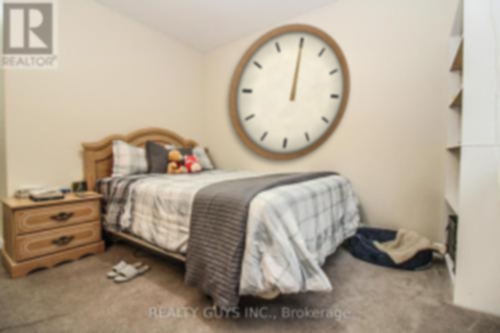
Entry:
12h00
